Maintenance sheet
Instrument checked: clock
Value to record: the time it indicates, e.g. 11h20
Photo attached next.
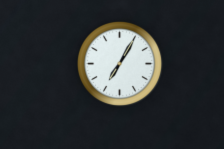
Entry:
7h05
